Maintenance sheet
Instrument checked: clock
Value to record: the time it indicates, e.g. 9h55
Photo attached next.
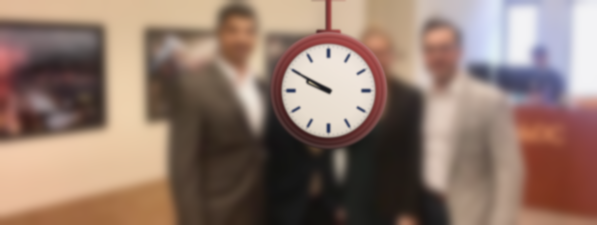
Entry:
9h50
